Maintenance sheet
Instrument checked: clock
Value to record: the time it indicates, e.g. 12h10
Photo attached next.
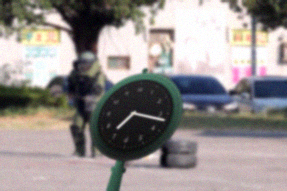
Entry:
7h17
